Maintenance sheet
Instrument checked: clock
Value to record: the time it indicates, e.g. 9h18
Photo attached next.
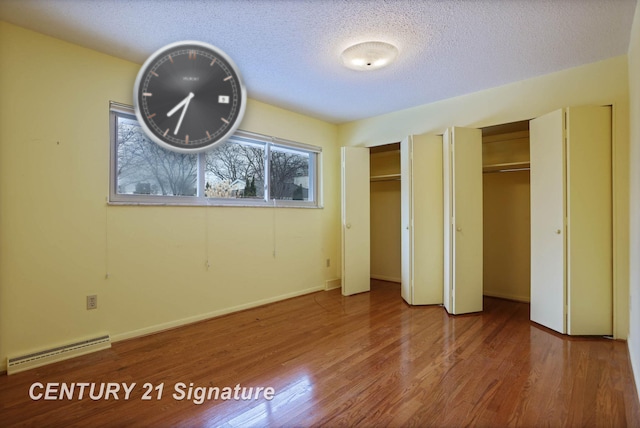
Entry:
7h33
